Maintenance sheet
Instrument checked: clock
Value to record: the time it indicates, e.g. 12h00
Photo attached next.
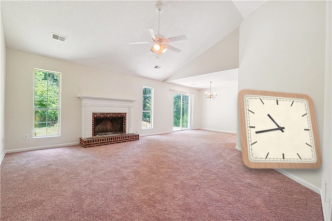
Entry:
10h43
